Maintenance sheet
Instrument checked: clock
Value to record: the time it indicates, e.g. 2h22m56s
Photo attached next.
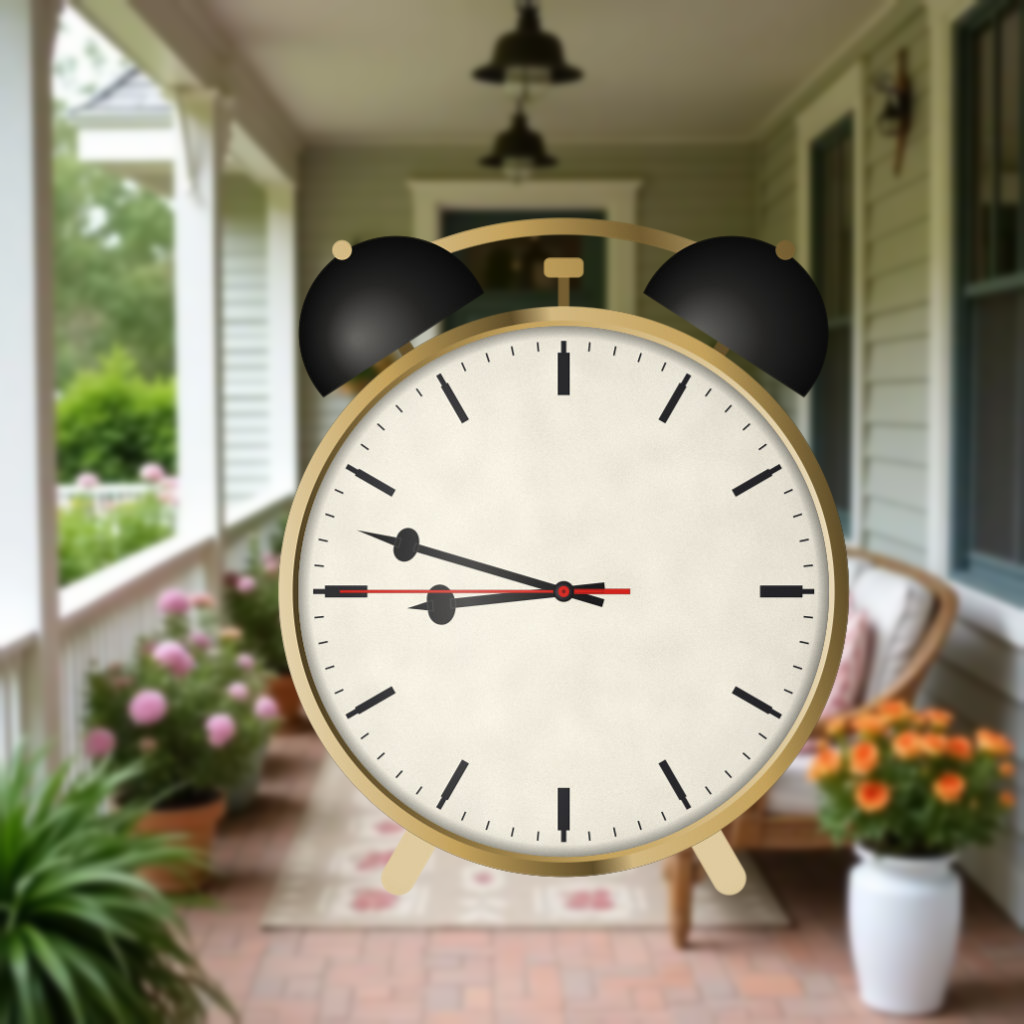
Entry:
8h47m45s
